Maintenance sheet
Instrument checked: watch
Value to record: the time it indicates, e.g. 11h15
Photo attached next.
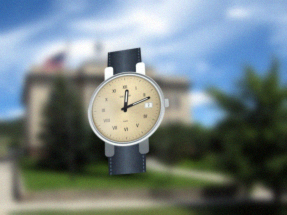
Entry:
12h12
